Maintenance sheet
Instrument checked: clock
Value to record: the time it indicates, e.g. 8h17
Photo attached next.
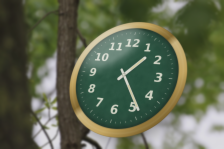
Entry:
1h24
